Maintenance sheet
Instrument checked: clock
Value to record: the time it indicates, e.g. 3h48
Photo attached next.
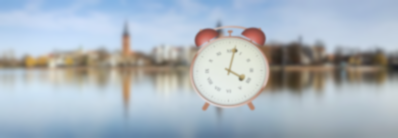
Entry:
4h02
